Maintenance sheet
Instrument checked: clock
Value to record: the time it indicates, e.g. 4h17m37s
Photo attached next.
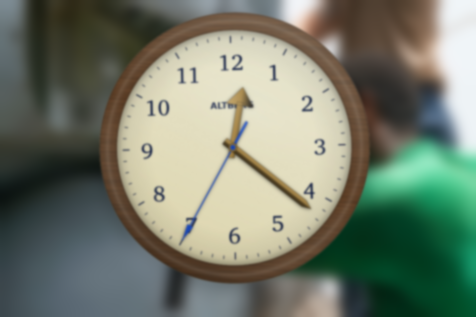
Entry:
12h21m35s
